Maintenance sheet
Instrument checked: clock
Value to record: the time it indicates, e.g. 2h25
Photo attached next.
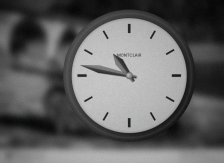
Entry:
10h47
